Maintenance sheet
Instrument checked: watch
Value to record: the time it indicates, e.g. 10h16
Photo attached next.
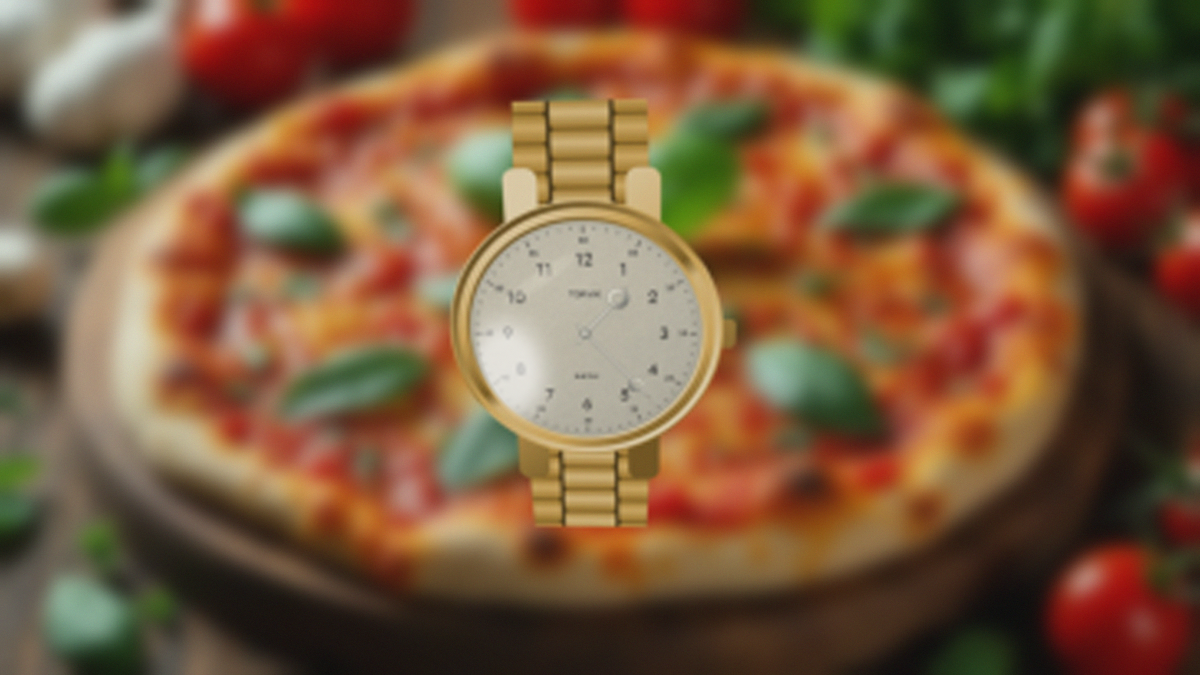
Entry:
1h23
